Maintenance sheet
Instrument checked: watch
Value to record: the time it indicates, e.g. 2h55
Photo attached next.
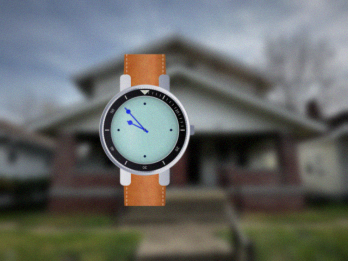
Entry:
9h53
